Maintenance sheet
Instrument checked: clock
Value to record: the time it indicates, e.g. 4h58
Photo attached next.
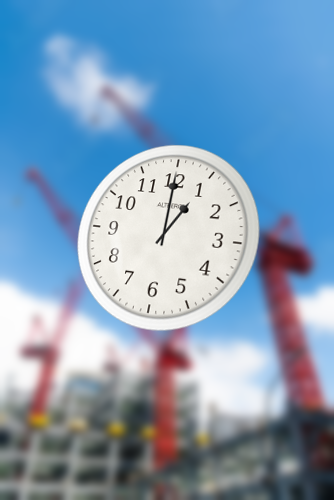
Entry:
1h00
